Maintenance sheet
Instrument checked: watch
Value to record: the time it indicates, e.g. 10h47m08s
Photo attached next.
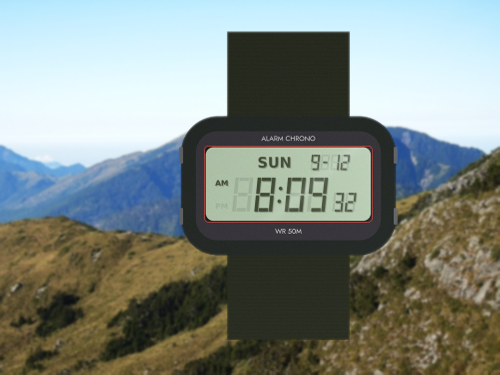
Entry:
8h09m32s
